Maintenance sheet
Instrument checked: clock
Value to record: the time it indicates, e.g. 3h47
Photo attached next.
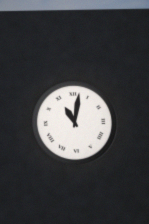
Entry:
11h02
